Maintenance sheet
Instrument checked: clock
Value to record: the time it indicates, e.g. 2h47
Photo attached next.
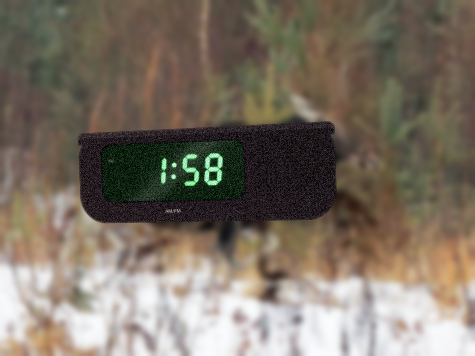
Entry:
1h58
